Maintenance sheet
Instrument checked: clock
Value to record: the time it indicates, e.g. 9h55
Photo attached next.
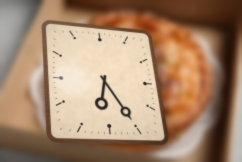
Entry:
6h25
